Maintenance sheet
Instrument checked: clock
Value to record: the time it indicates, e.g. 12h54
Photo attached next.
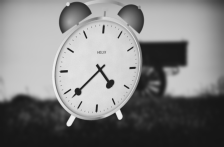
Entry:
4h38
